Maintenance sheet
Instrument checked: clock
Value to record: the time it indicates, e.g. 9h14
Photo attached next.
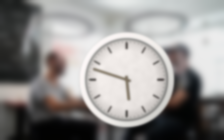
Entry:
5h48
